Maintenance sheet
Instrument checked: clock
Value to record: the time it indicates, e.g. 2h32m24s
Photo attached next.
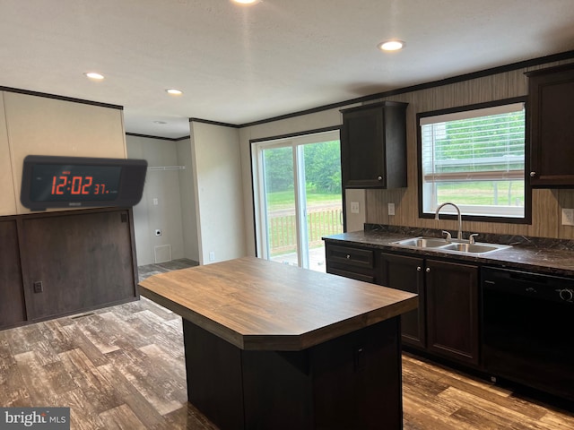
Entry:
12h02m37s
